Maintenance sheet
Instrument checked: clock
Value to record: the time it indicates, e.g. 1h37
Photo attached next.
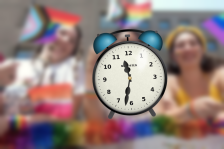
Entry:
11h32
